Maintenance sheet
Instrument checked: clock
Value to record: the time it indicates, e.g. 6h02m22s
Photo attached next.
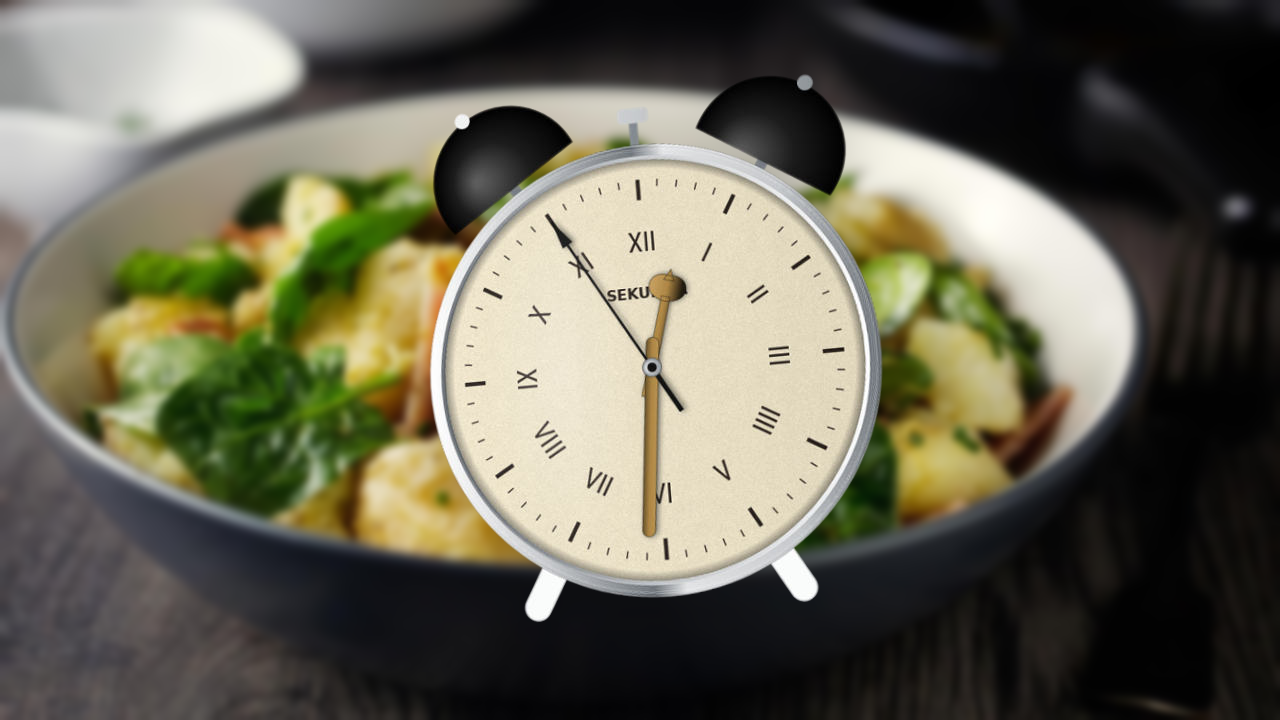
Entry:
12h30m55s
